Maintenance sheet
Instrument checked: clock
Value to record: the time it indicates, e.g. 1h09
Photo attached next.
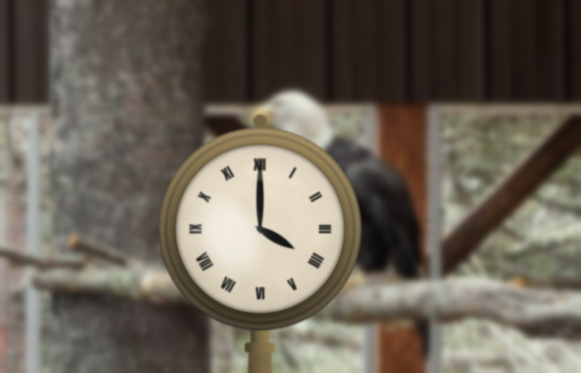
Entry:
4h00
